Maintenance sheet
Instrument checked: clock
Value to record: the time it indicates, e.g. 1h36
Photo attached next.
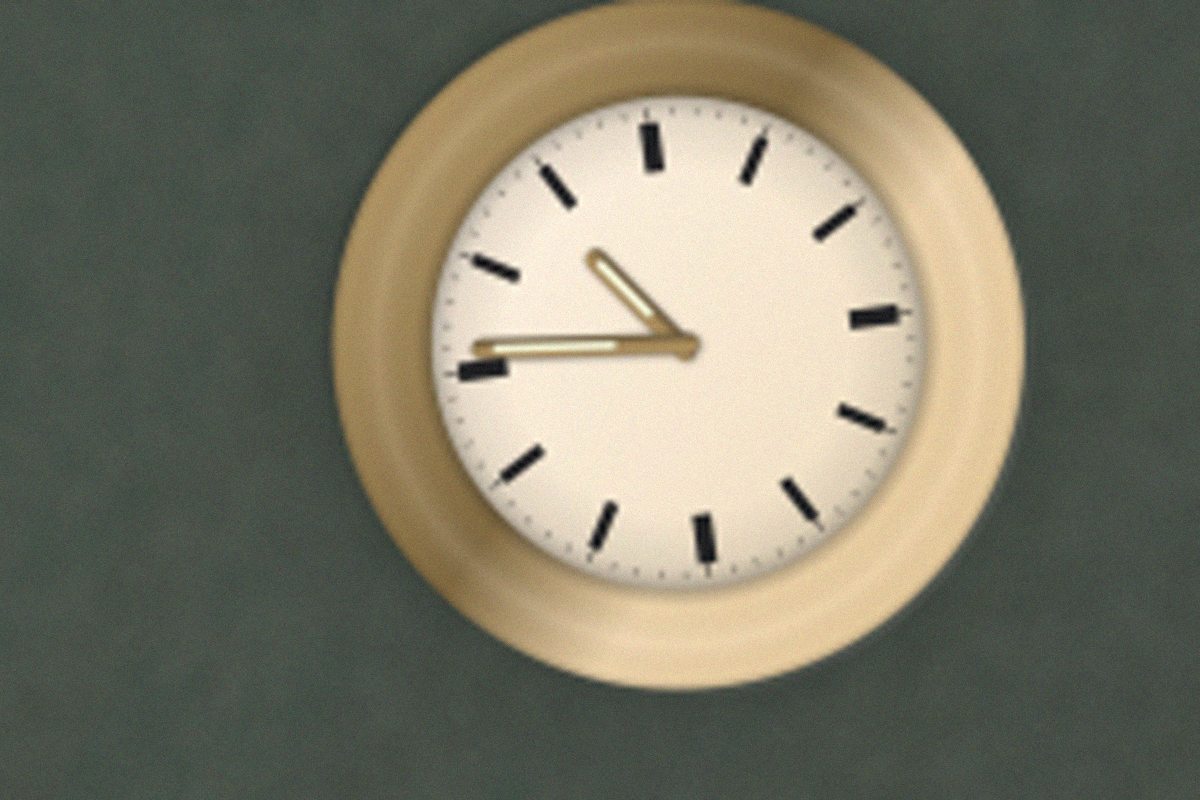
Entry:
10h46
